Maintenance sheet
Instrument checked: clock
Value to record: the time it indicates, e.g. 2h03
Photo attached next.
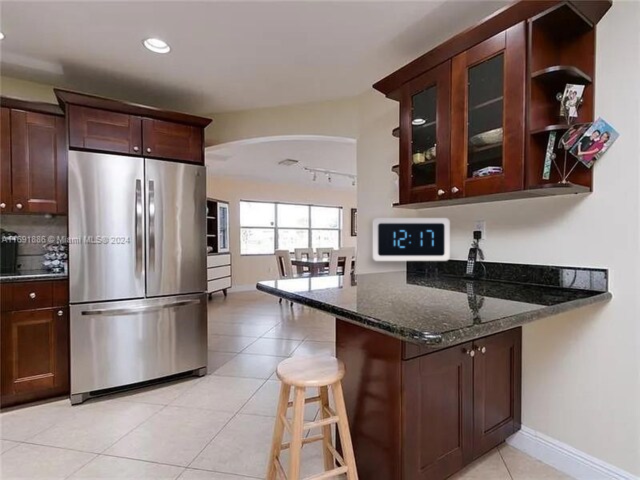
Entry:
12h17
